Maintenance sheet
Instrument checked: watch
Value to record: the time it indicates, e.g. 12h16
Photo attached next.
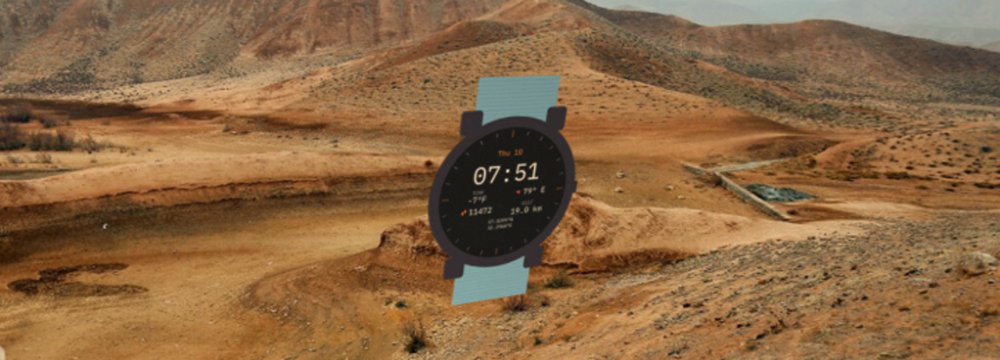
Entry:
7h51
